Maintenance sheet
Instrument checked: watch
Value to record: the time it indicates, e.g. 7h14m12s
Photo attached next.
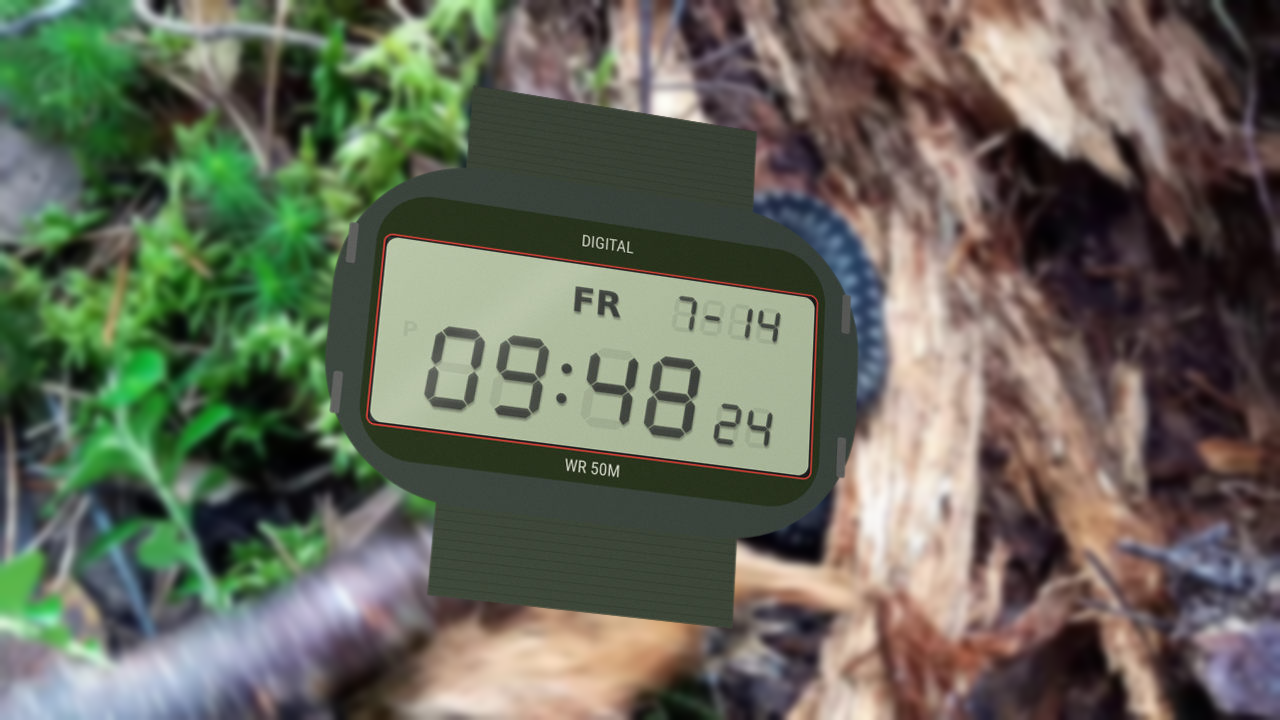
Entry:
9h48m24s
